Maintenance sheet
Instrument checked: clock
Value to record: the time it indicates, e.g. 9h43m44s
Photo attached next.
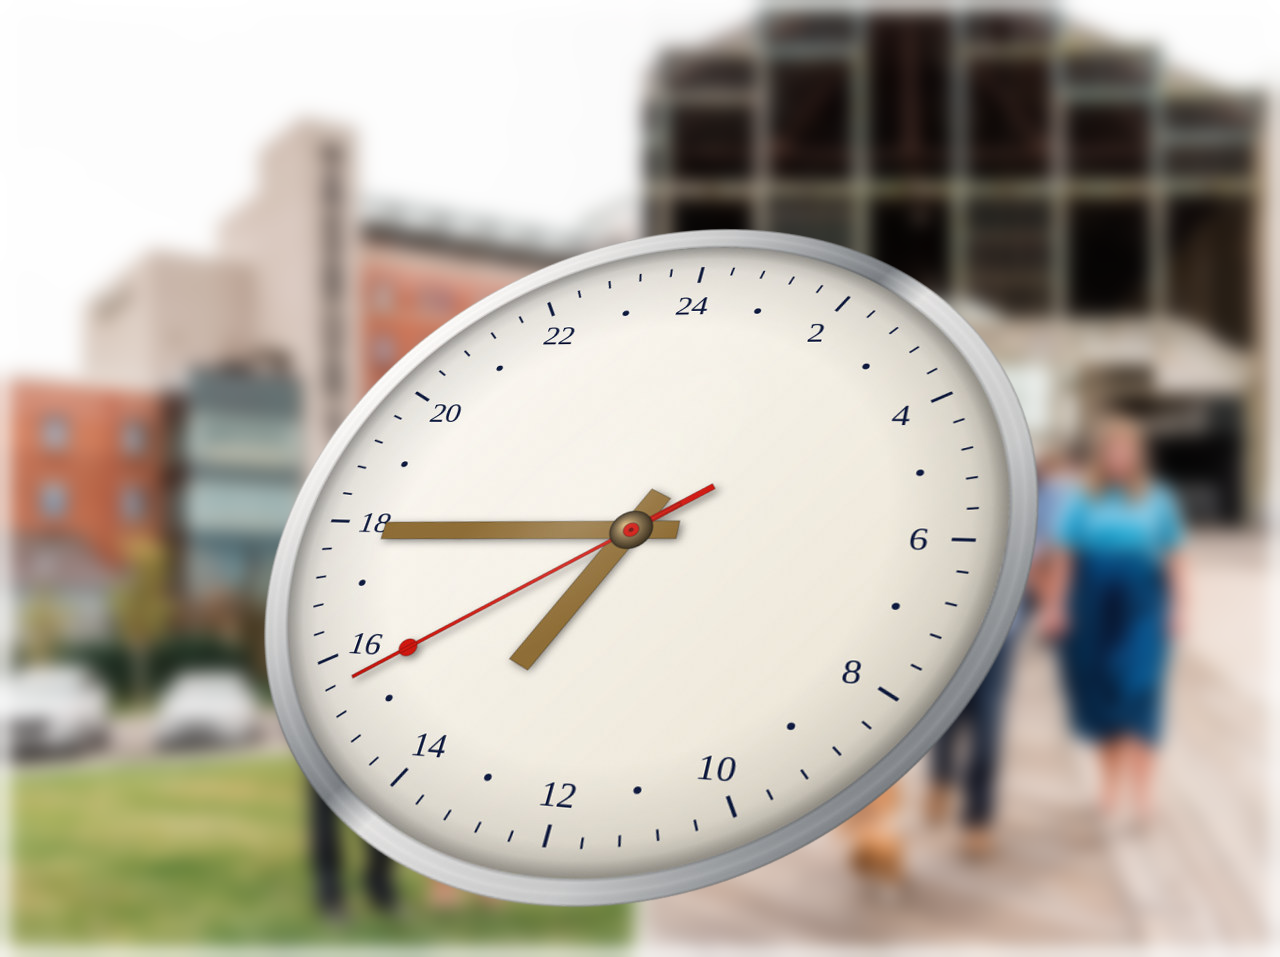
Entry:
13h44m39s
